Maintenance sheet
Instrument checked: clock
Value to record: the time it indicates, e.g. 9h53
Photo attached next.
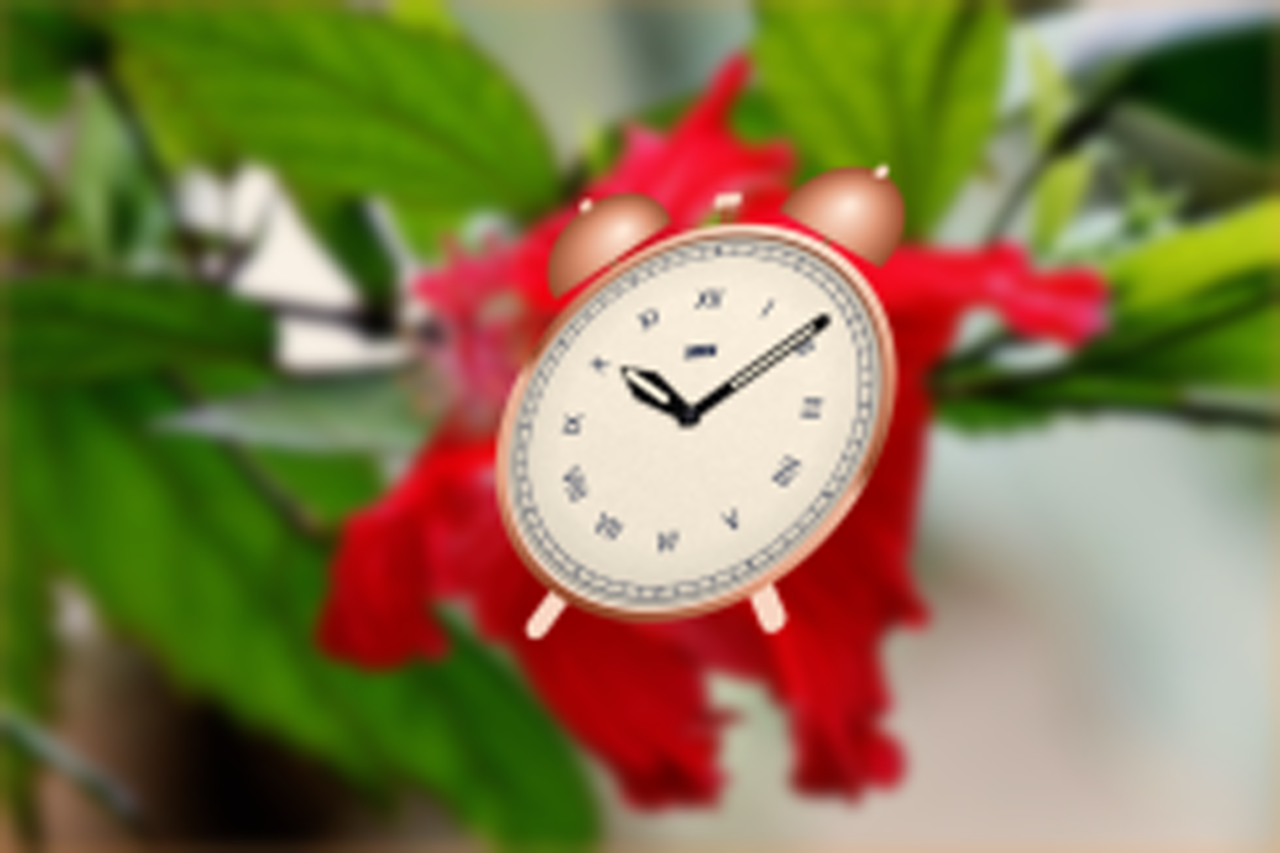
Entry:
10h09
